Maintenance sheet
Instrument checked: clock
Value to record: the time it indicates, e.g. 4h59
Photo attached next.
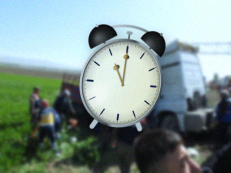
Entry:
11h00
